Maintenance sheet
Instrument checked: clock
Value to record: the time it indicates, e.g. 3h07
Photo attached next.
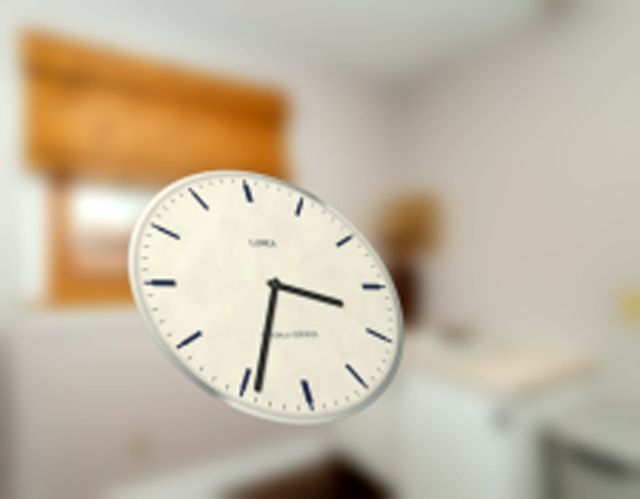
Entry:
3h34
